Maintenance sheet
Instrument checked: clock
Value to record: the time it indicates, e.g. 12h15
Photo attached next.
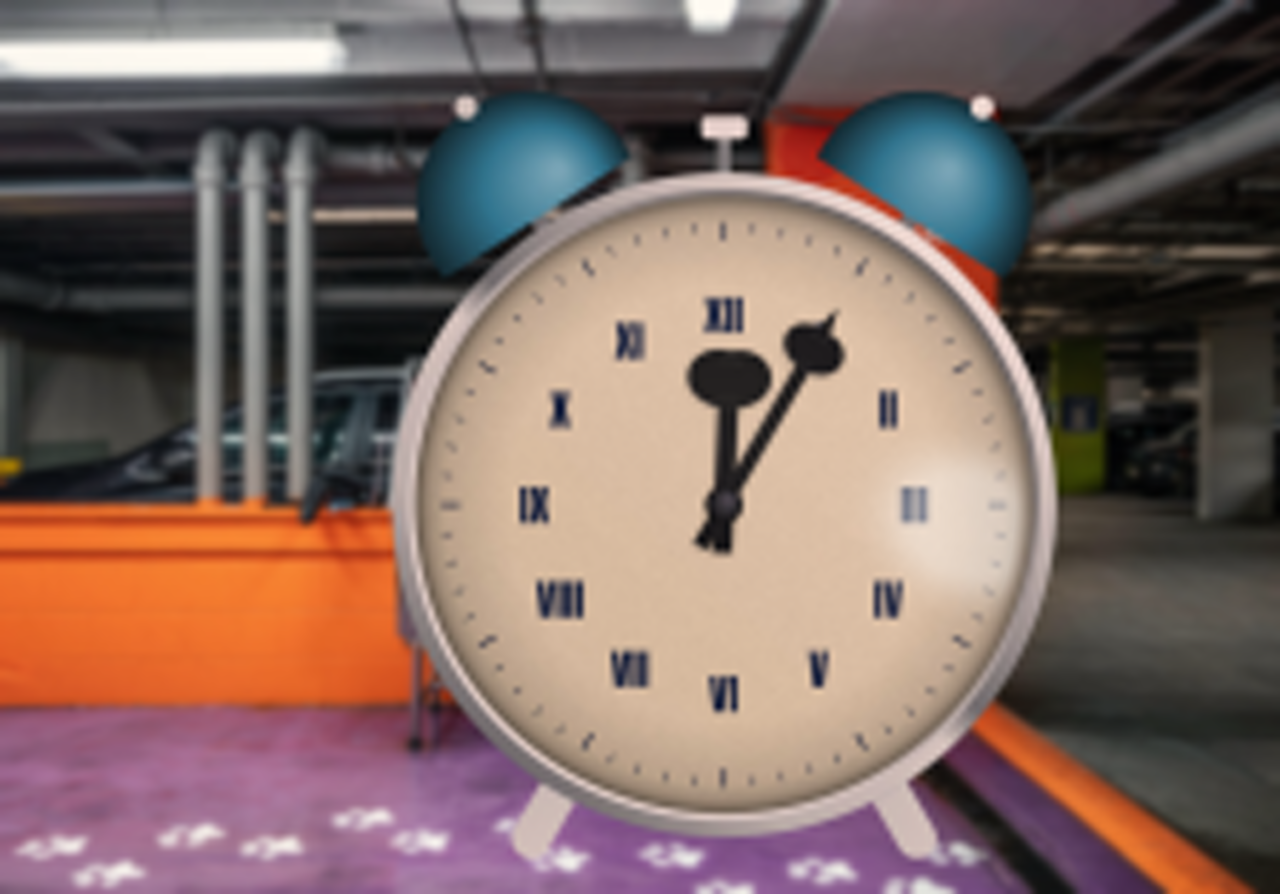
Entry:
12h05
